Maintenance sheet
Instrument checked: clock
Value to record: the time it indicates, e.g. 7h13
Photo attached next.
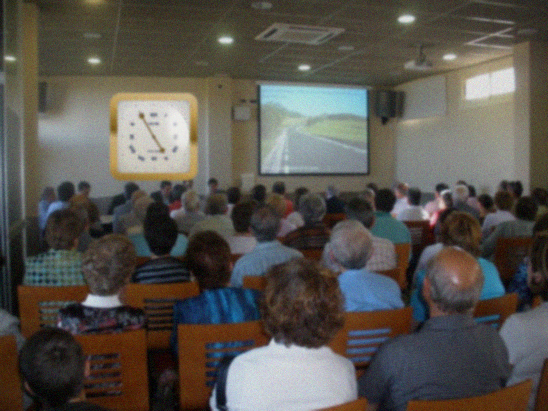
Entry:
4h55
